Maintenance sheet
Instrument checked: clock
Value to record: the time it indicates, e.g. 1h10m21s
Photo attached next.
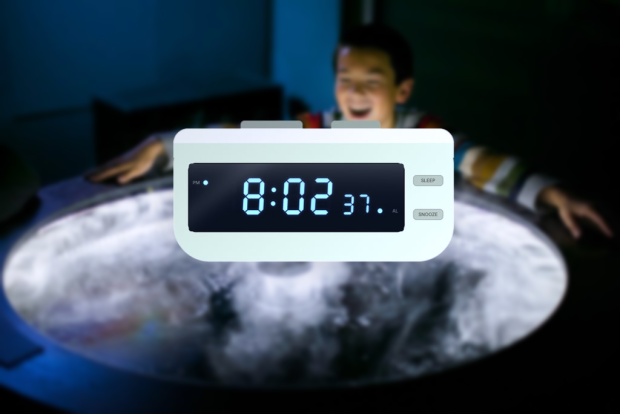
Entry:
8h02m37s
